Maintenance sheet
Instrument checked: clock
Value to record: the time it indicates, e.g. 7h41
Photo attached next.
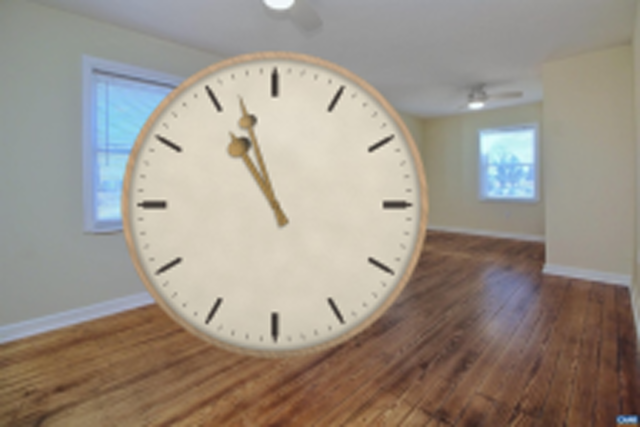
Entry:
10h57
